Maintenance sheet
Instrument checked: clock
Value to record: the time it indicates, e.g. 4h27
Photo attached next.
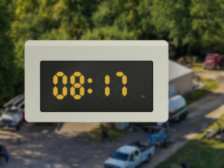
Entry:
8h17
